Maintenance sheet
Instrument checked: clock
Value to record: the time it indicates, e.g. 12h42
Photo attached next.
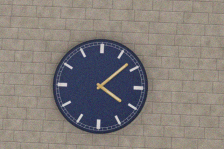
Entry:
4h08
